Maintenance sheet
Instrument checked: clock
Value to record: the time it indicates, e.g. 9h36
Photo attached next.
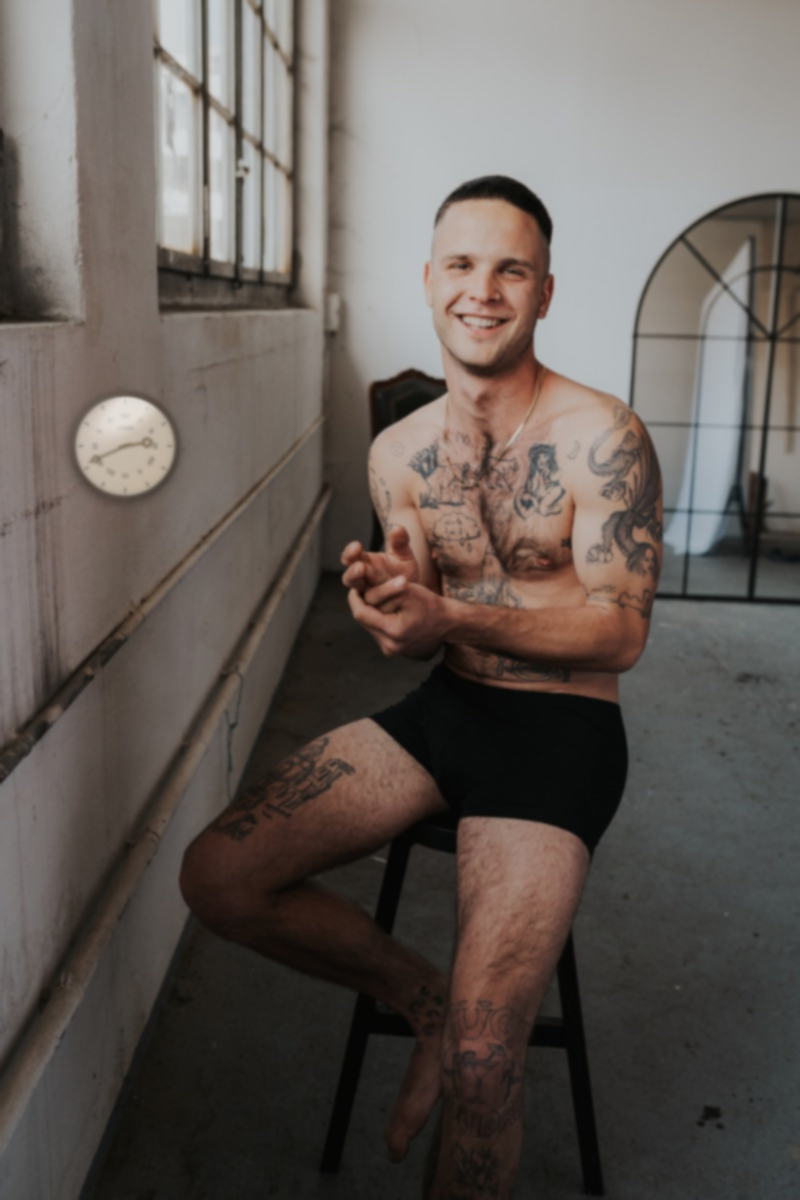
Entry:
2h41
